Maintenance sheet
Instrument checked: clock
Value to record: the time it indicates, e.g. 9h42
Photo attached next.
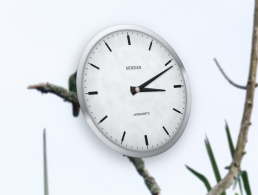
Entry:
3h11
